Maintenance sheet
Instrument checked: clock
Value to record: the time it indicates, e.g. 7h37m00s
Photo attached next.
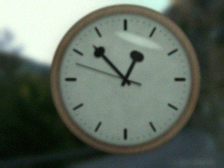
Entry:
12h52m48s
